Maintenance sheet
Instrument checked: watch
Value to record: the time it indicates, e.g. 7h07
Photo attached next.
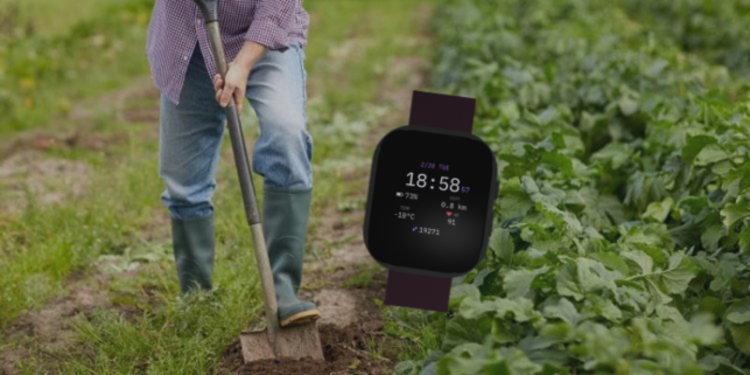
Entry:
18h58
